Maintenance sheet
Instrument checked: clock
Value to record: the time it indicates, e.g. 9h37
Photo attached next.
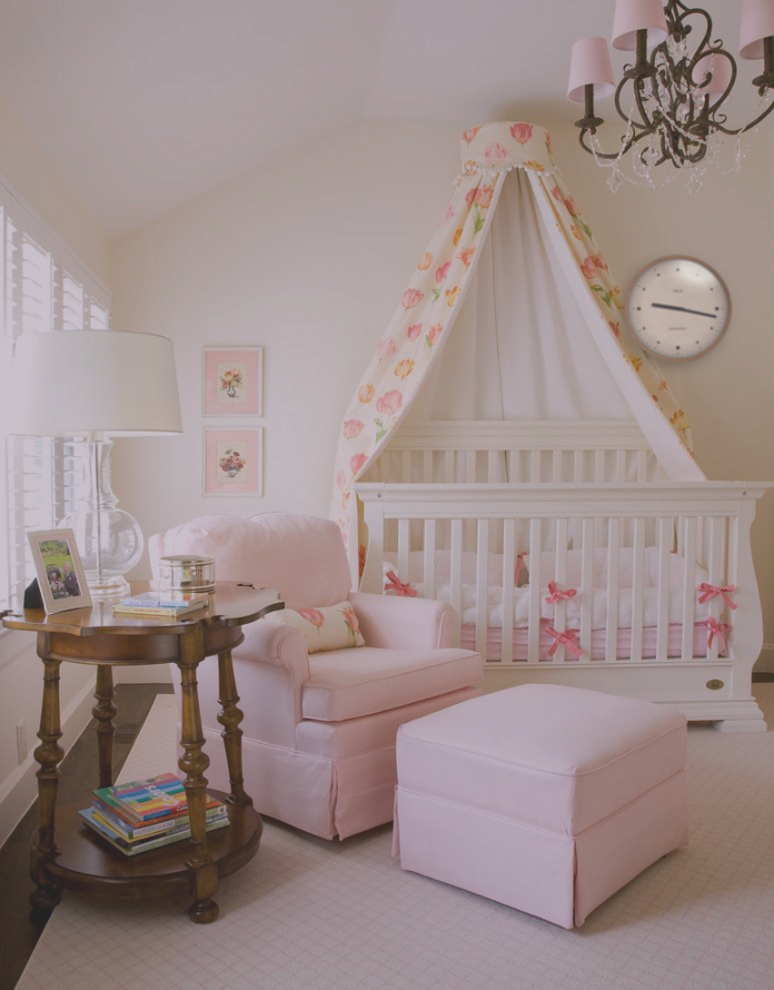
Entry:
9h17
